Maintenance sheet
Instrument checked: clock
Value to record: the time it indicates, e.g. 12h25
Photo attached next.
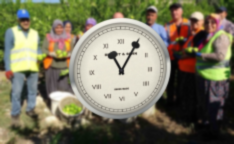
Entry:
11h05
